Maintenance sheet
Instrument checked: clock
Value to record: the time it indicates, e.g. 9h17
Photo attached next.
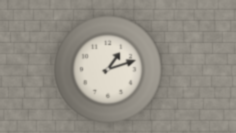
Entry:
1h12
